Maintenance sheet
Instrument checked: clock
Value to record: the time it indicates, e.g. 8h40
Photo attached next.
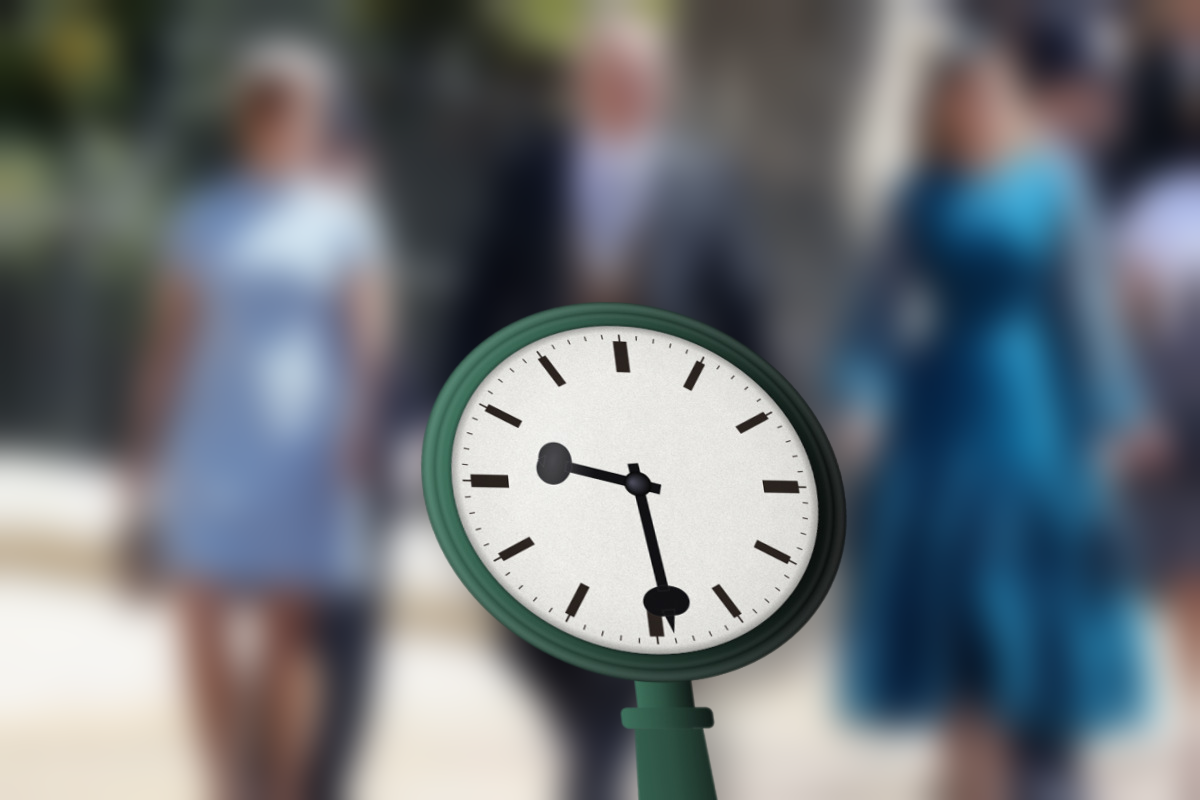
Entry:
9h29
